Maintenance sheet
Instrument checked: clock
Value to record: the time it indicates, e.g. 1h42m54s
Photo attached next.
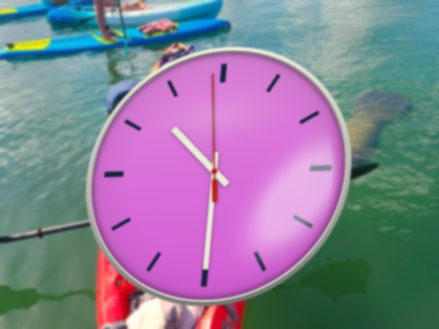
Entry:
10h29m59s
